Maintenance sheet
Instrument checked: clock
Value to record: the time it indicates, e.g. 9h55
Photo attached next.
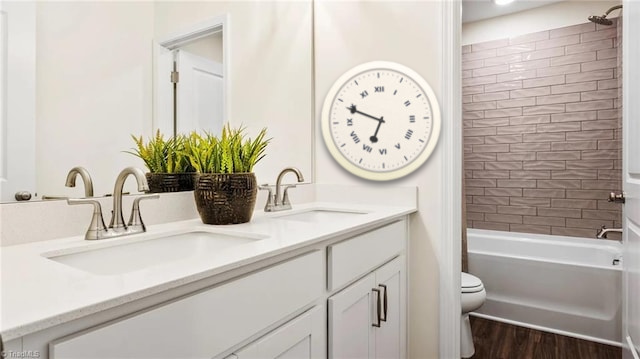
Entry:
6h49
